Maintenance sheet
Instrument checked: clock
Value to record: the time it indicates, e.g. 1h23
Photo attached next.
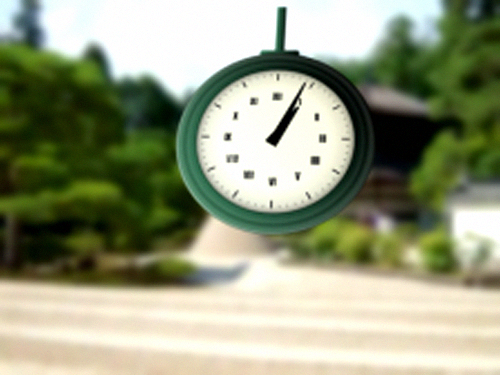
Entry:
1h04
